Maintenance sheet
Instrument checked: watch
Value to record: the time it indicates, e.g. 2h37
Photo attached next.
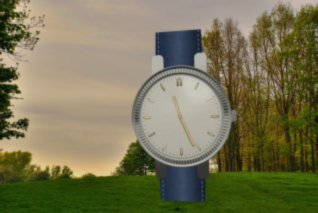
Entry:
11h26
